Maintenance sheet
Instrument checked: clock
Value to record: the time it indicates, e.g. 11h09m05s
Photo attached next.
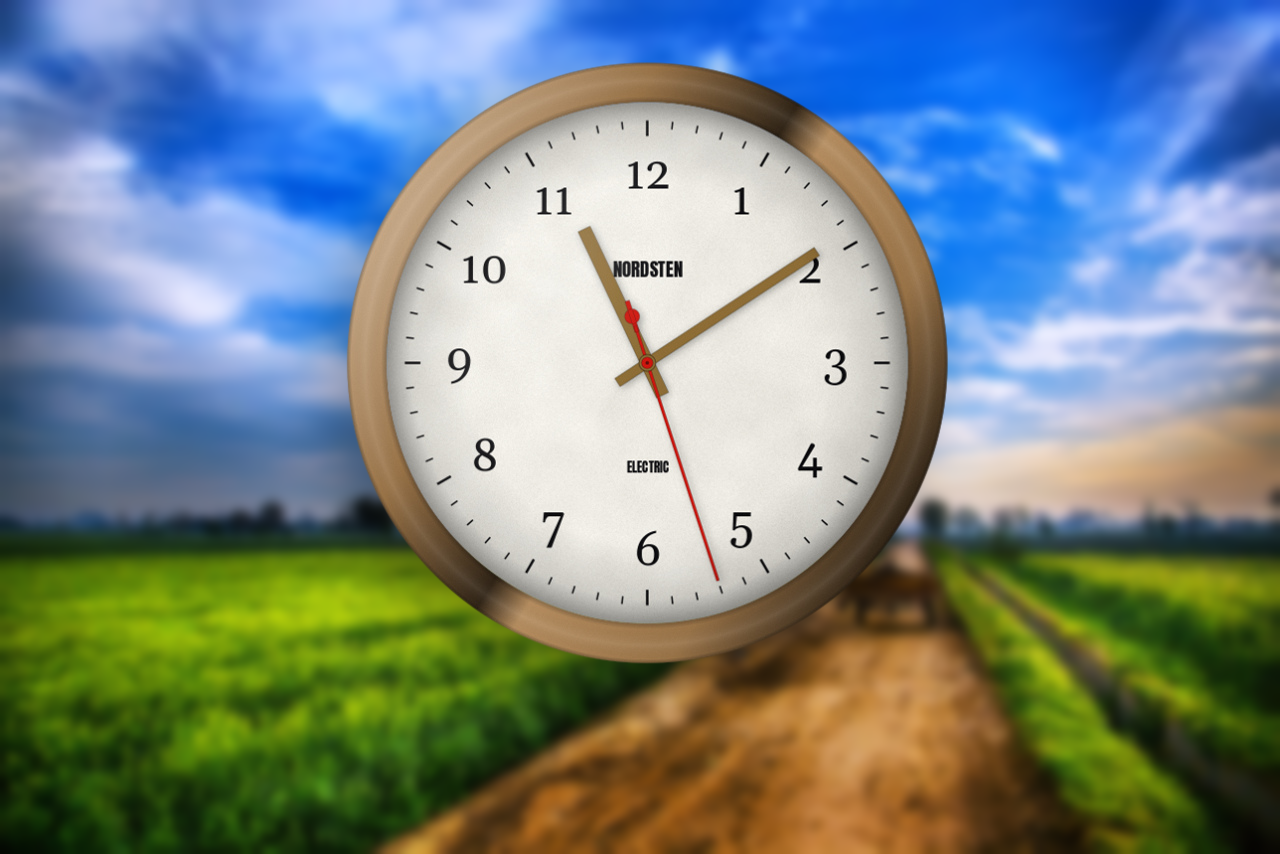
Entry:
11h09m27s
